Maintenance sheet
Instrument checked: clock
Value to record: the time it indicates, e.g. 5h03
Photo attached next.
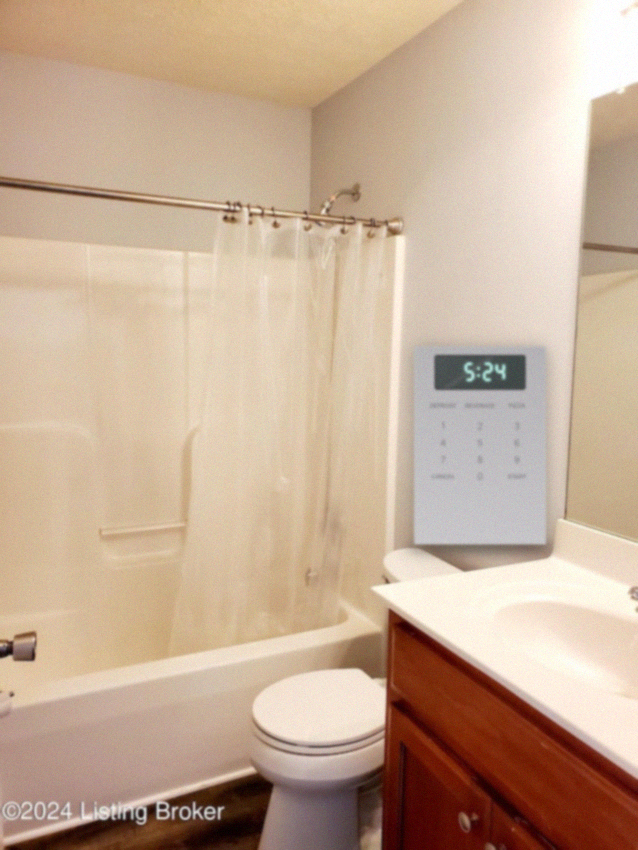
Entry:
5h24
